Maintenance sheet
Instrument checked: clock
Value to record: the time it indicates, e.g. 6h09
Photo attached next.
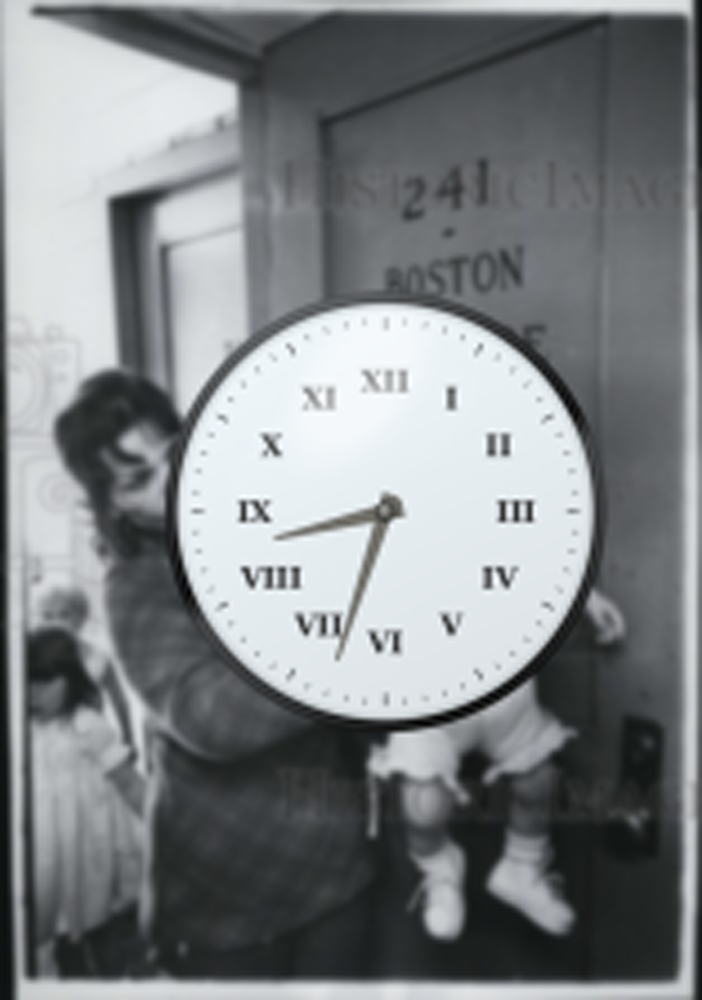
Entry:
8h33
